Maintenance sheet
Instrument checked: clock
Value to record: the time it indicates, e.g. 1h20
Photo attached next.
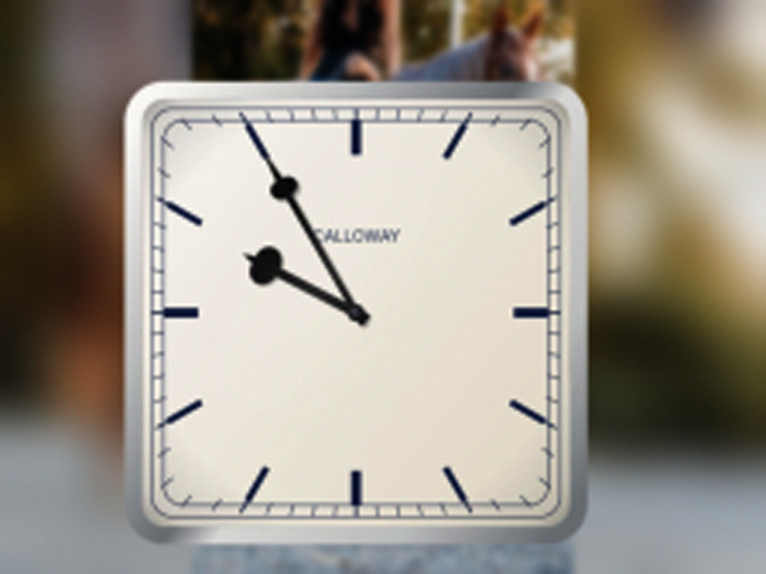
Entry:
9h55
